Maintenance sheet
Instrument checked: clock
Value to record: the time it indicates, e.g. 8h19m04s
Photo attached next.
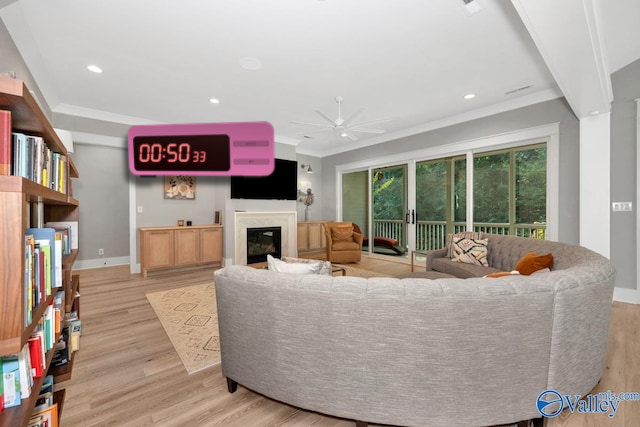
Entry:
0h50m33s
